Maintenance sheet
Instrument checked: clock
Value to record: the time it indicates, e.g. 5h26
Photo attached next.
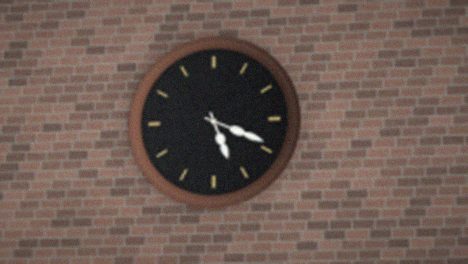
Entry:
5h19
